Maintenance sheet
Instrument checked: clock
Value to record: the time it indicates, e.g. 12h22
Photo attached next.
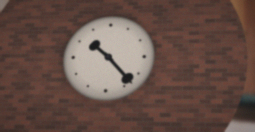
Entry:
10h23
